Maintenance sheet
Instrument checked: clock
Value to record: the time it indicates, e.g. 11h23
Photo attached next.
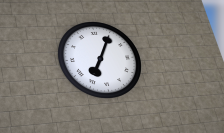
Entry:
7h05
